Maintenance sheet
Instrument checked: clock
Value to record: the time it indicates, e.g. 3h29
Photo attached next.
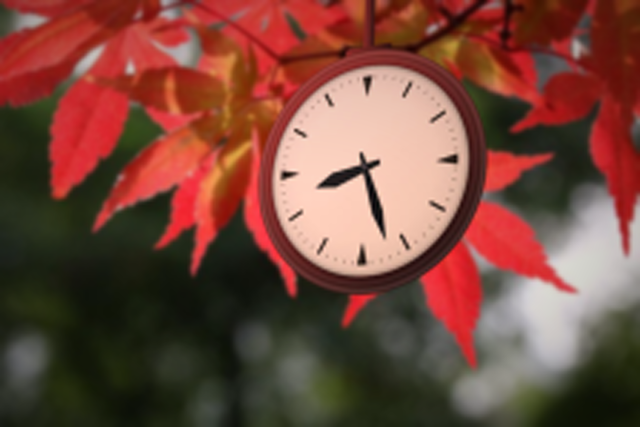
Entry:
8h27
